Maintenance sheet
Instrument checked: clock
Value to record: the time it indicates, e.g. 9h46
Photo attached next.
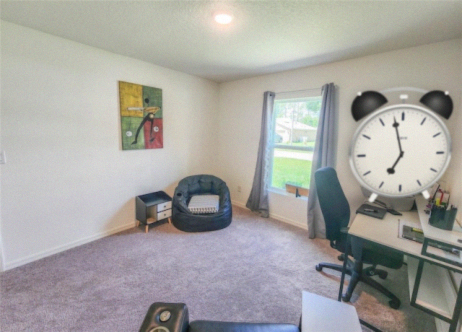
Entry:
6h58
